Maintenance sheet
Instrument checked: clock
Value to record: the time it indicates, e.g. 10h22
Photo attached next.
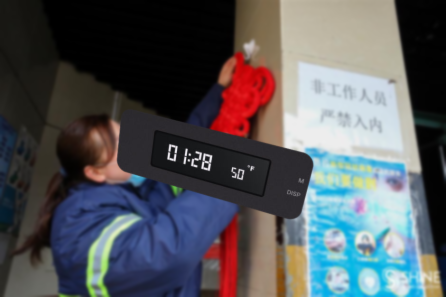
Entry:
1h28
